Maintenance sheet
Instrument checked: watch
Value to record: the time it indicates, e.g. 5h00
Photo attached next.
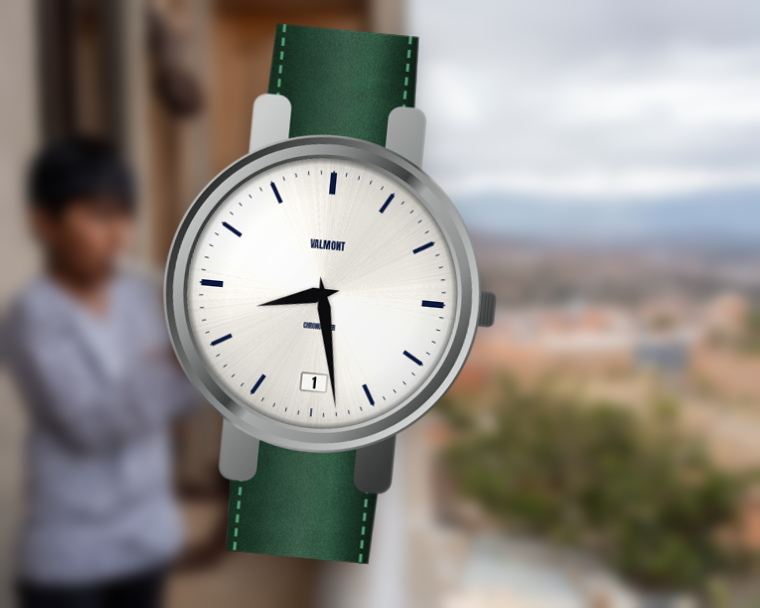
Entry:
8h28
